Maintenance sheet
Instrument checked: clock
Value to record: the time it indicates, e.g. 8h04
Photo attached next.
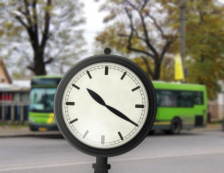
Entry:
10h20
